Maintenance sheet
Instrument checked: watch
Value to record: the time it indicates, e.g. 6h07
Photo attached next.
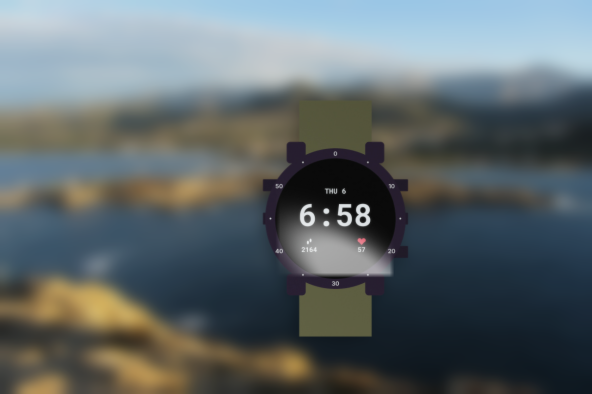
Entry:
6h58
